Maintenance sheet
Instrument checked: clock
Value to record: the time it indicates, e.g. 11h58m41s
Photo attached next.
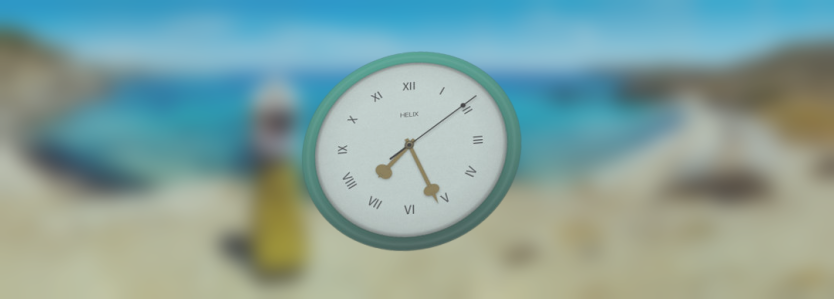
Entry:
7h26m09s
